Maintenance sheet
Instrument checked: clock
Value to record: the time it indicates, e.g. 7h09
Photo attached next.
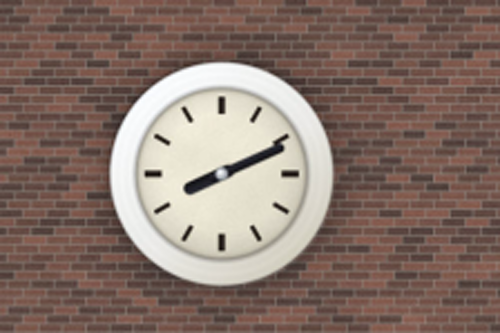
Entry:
8h11
